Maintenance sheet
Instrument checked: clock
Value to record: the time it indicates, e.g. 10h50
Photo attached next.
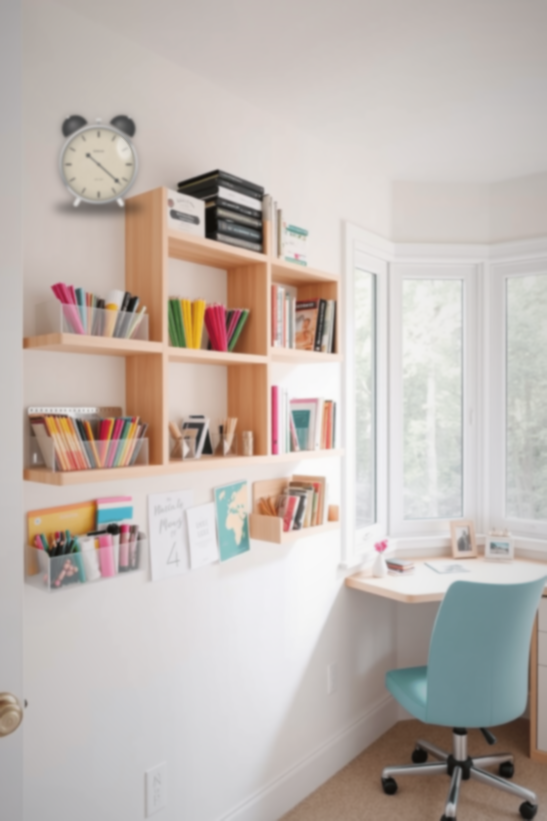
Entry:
10h22
